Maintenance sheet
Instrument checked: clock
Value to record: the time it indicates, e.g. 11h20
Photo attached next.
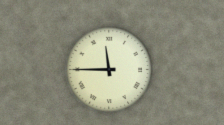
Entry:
11h45
